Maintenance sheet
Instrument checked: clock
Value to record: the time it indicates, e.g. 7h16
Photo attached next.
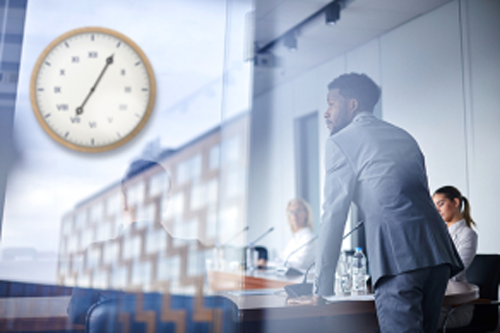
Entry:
7h05
